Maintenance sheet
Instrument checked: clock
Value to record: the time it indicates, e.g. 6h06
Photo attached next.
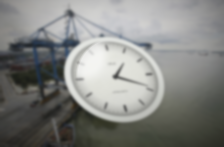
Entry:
1h19
